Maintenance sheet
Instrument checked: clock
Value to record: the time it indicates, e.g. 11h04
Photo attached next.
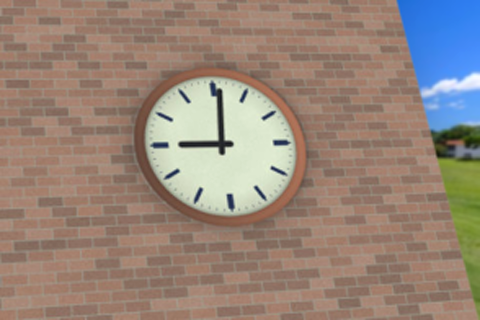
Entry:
9h01
